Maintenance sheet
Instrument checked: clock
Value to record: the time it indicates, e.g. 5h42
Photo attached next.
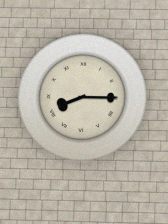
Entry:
8h15
